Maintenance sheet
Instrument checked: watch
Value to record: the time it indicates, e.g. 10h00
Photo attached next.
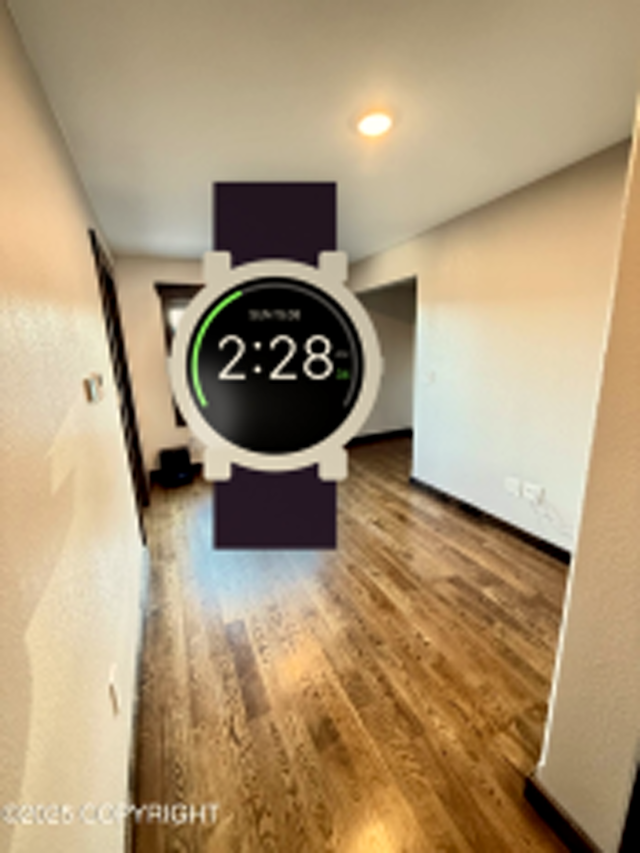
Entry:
2h28
